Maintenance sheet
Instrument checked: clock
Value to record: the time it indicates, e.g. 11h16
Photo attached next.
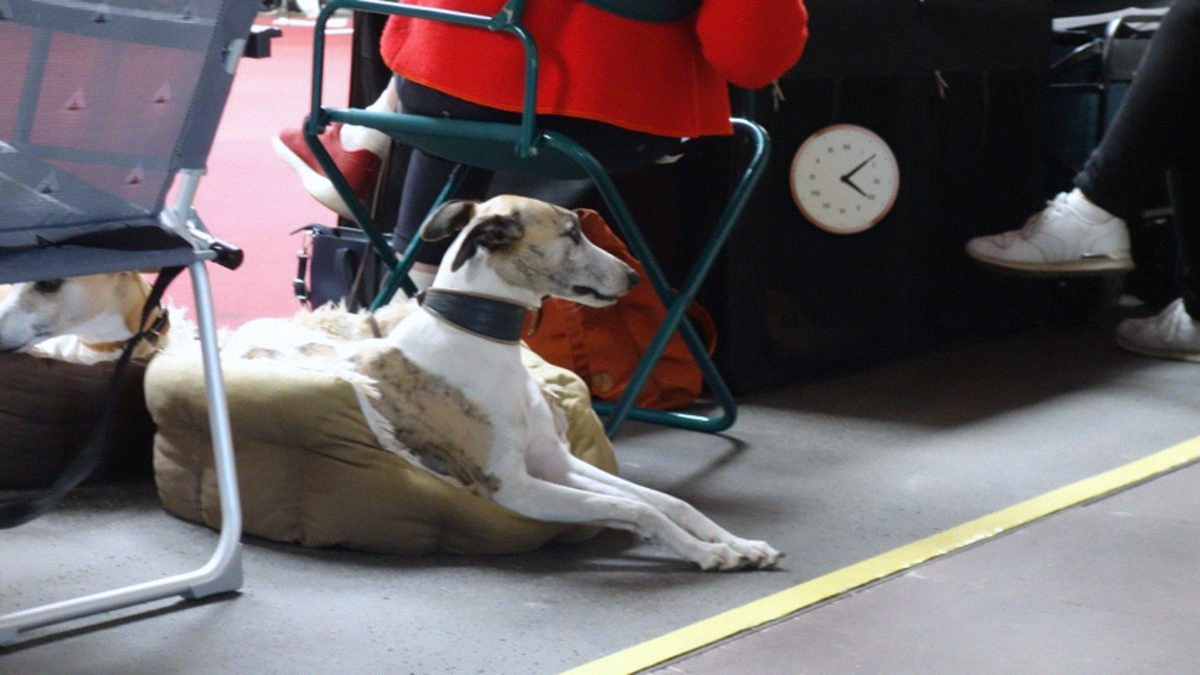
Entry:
4h08
